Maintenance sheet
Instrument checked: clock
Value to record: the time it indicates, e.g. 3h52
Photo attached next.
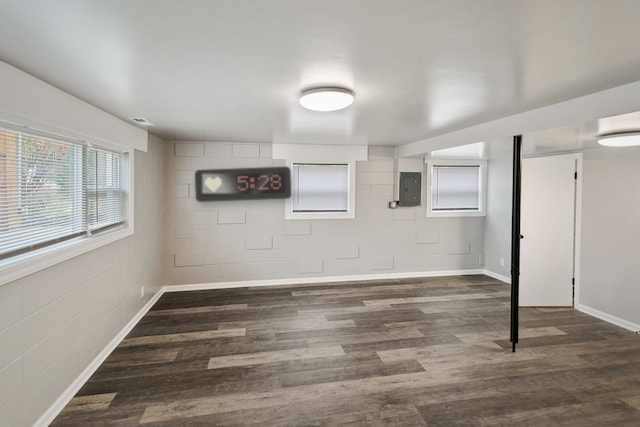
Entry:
5h28
